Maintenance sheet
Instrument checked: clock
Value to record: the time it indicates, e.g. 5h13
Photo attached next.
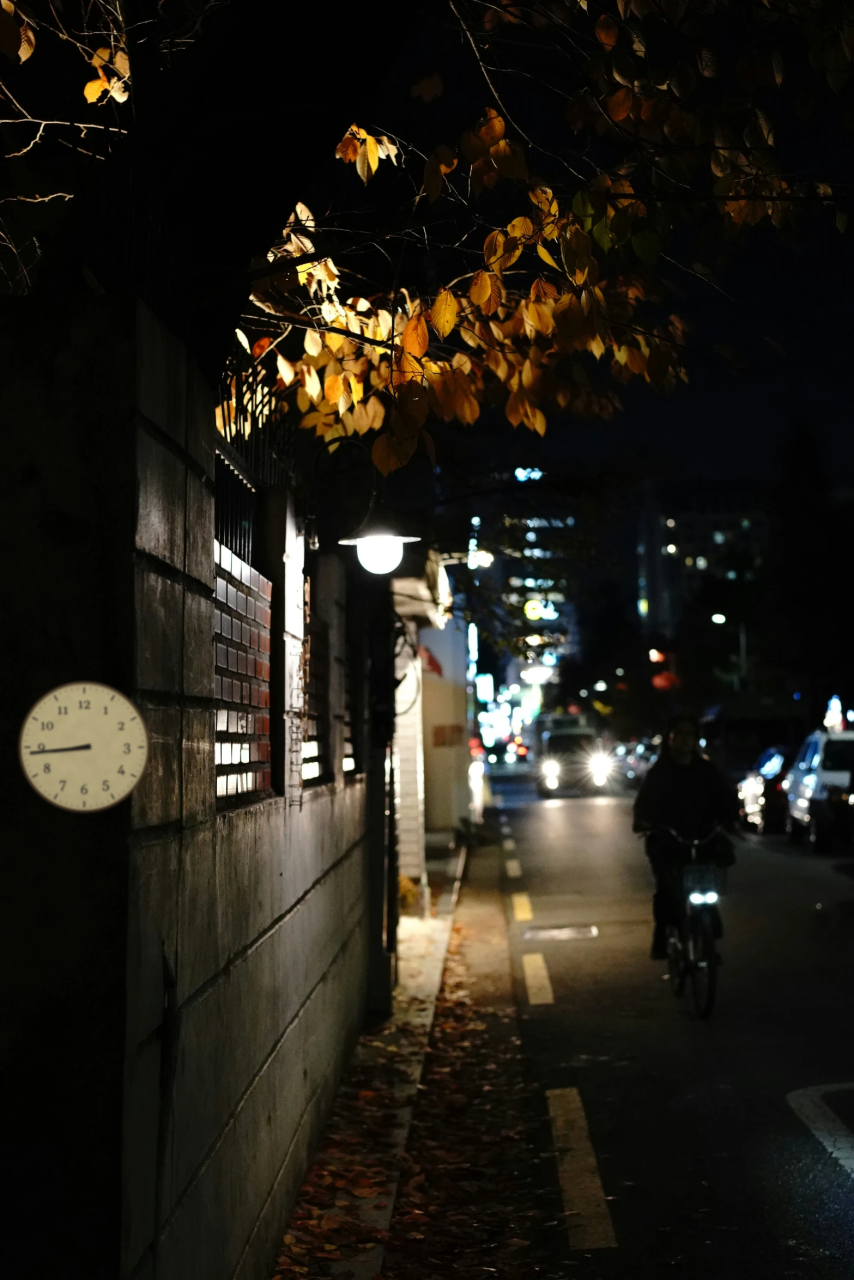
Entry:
8h44
